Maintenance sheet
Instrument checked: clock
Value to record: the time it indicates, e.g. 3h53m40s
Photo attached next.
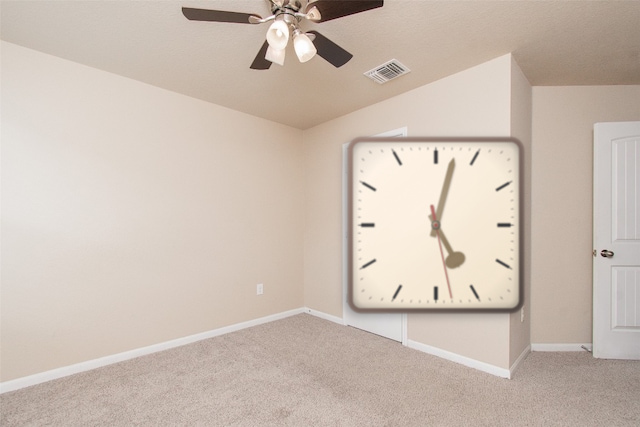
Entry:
5h02m28s
